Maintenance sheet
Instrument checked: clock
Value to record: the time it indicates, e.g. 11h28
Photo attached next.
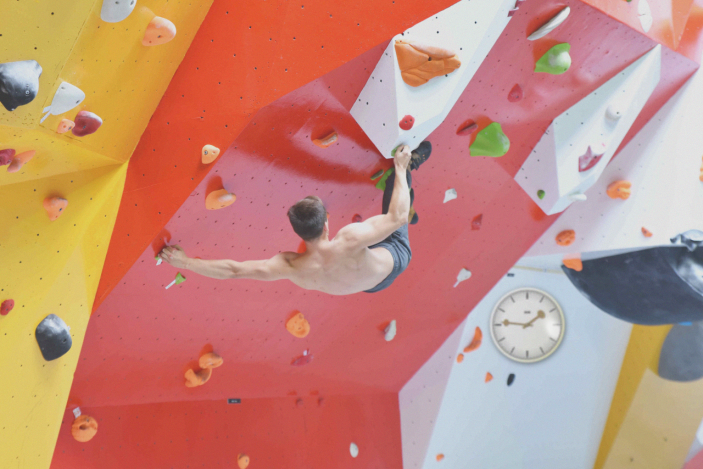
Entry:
1h46
